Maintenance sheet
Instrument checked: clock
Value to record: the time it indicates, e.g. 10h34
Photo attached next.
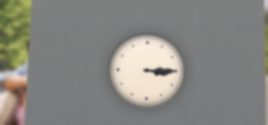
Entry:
3h15
